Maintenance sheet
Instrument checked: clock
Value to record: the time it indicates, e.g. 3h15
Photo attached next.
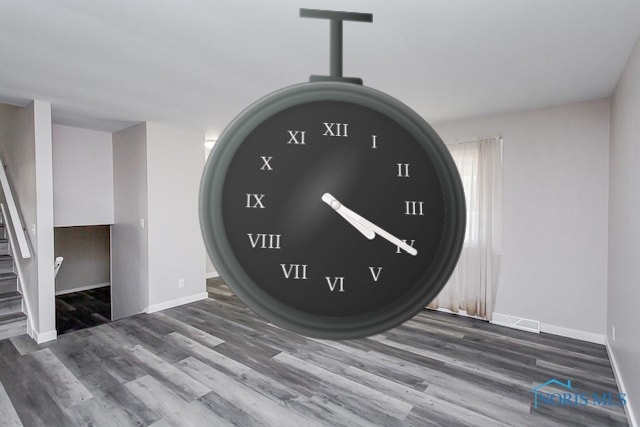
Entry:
4h20
